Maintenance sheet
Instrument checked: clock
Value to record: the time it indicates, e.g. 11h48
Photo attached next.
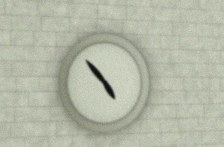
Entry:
4h53
